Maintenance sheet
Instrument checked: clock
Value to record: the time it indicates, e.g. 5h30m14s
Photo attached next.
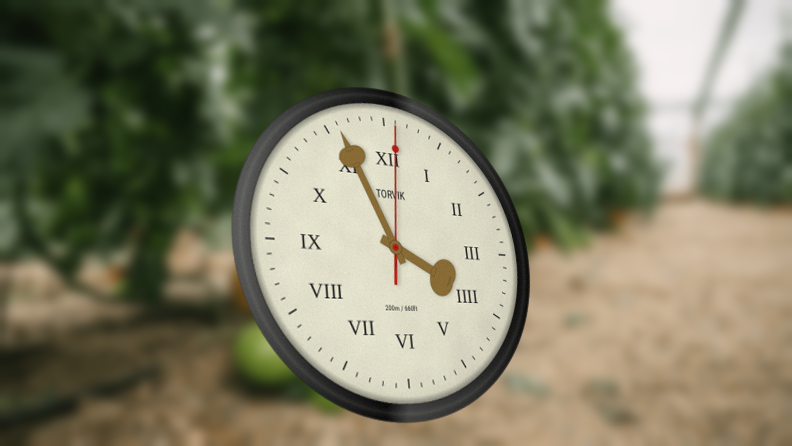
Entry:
3h56m01s
